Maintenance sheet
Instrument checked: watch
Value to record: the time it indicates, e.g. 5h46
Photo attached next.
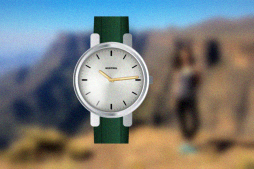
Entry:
10h14
